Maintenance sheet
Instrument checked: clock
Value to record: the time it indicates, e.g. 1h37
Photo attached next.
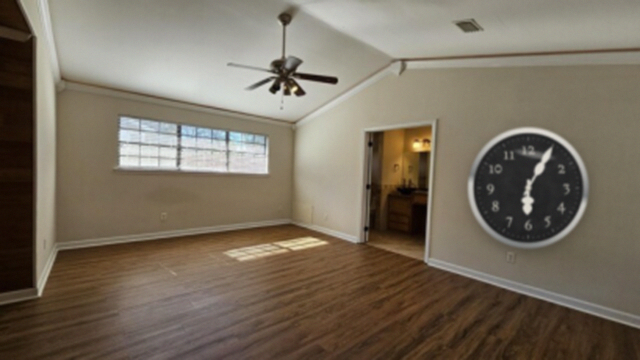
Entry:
6h05
